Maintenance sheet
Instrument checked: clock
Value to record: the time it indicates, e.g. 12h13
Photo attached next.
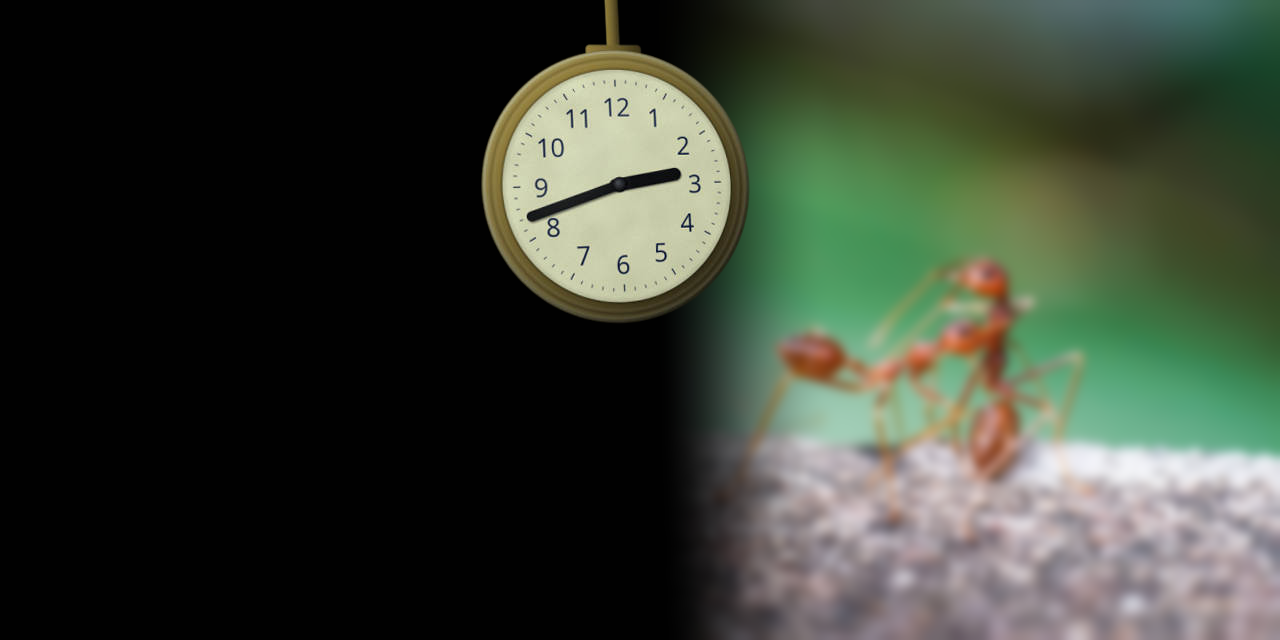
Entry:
2h42
